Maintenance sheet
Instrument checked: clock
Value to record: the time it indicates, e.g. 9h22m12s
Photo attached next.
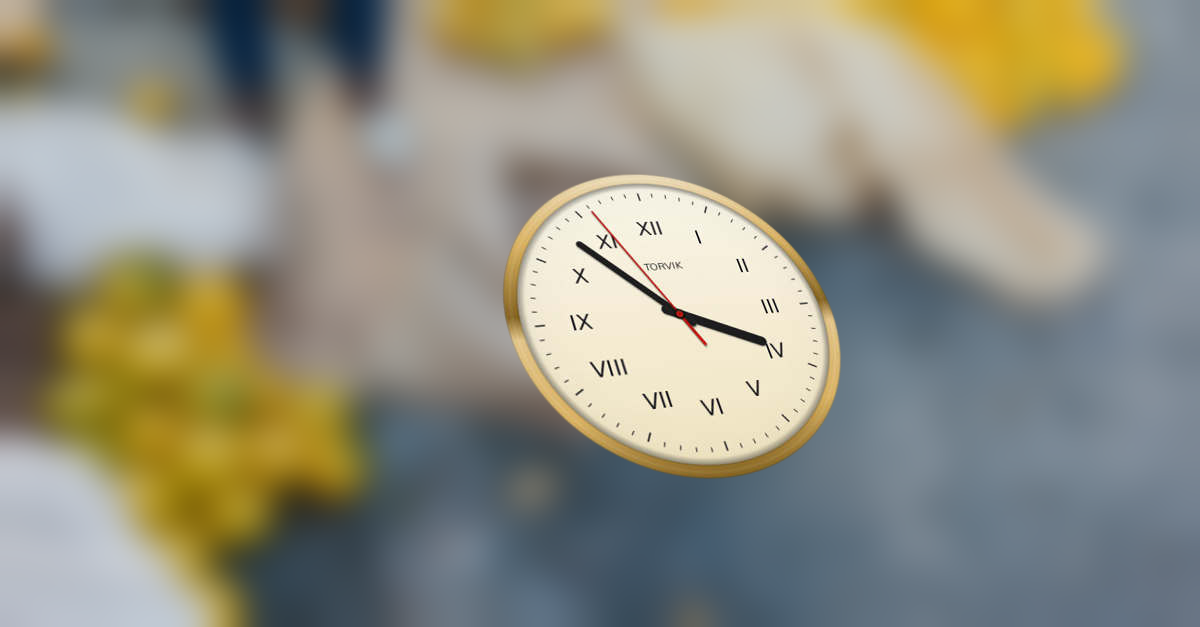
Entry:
3h52m56s
